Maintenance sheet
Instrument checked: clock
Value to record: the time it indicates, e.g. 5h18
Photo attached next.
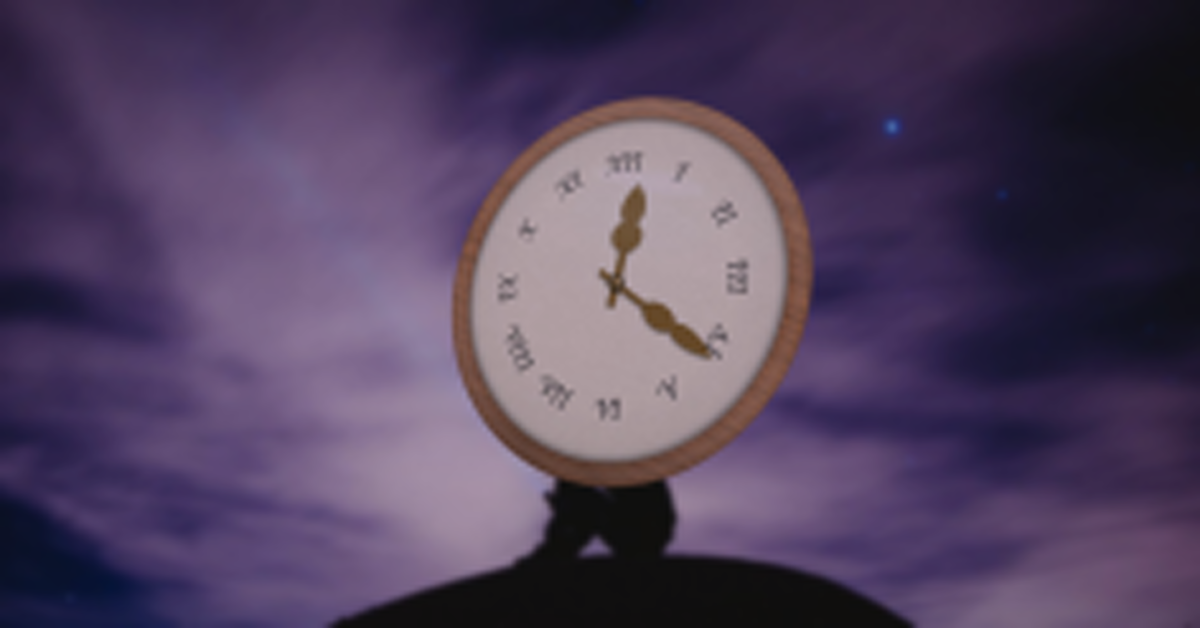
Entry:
12h21
